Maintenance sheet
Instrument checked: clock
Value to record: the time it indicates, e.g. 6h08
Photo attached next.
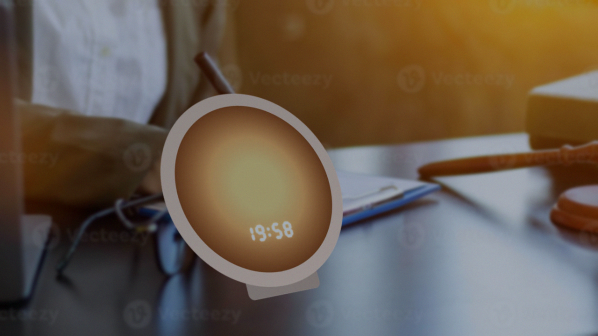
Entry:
19h58
